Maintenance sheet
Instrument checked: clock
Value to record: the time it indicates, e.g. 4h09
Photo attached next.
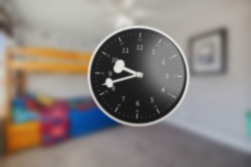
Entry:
9h42
